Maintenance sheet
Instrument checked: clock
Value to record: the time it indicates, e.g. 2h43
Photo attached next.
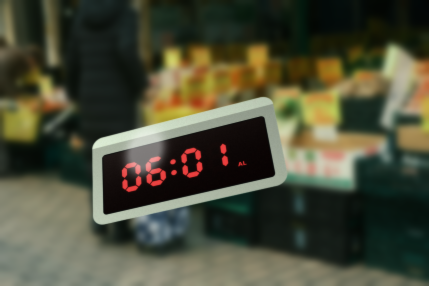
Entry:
6h01
